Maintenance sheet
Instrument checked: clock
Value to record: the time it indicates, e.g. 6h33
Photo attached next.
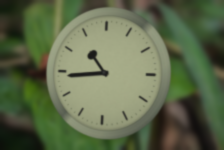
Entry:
10h44
